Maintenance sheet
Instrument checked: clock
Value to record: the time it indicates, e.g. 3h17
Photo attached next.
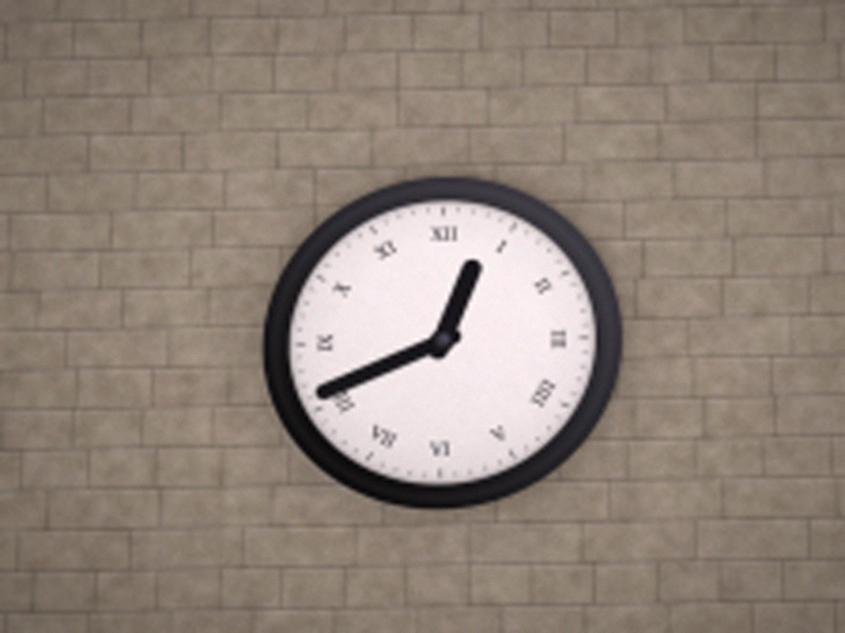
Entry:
12h41
